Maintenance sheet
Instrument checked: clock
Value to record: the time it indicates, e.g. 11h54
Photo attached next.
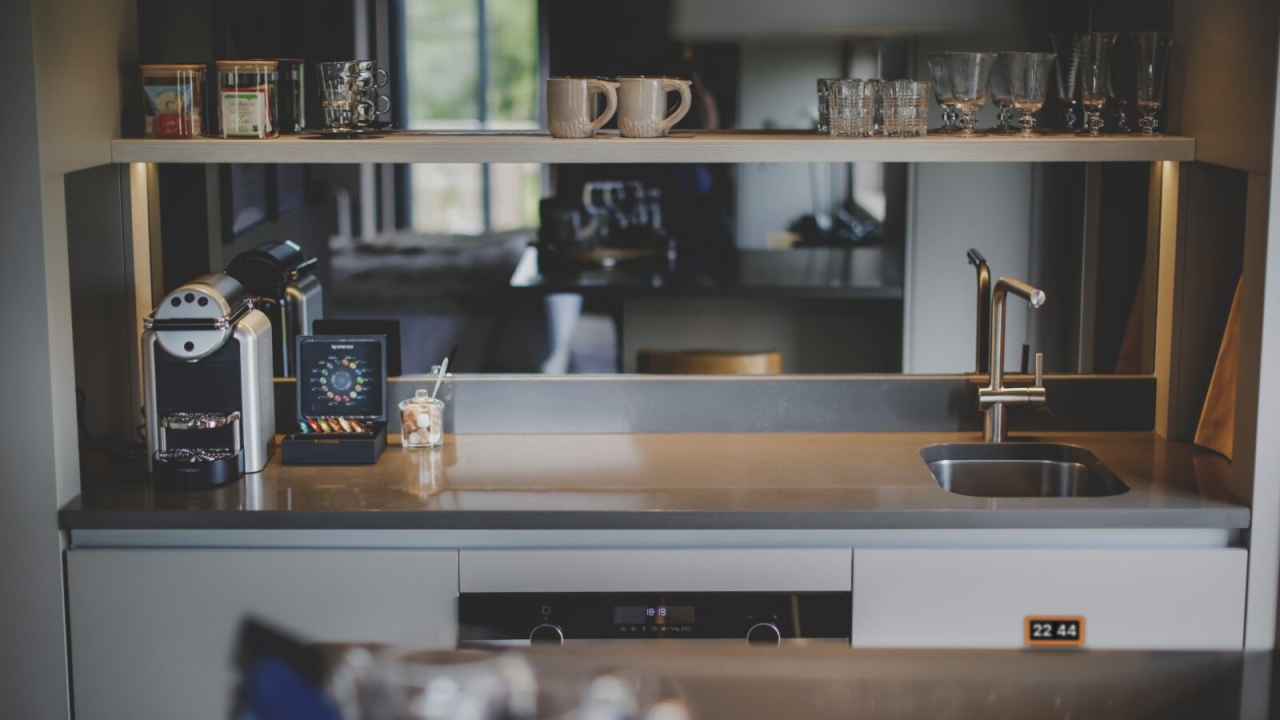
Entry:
22h44
